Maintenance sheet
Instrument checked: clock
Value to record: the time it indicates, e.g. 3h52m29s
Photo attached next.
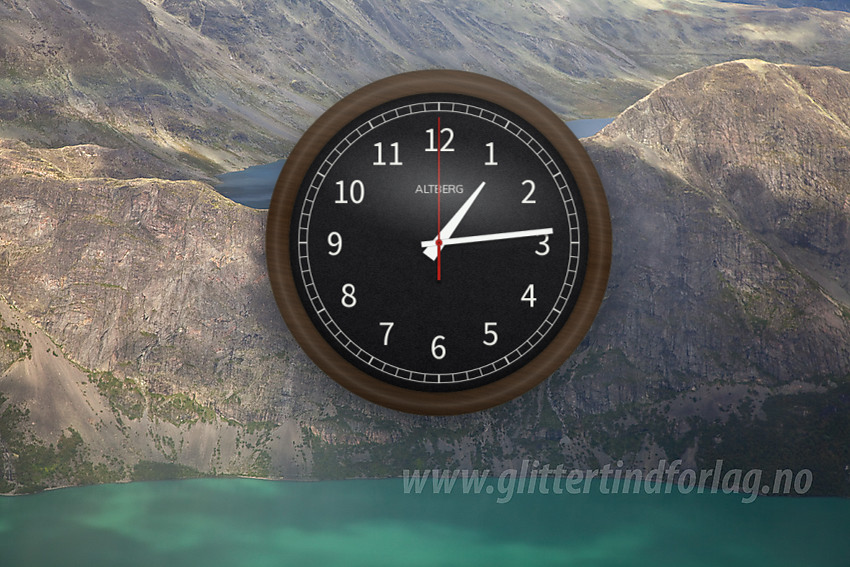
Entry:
1h14m00s
